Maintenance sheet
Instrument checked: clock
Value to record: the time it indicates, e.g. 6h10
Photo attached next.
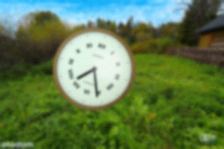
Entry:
7h26
